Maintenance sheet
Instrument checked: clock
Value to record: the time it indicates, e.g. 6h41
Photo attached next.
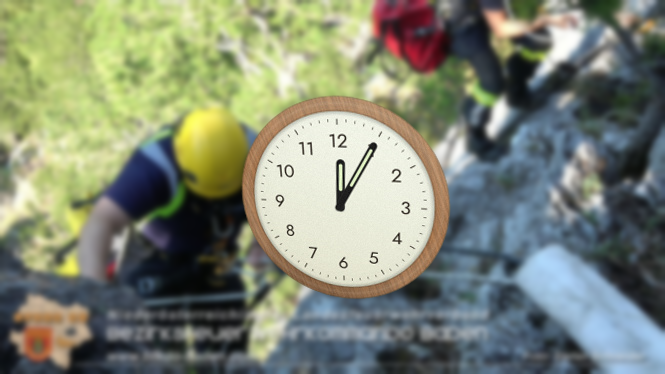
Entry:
12h05
